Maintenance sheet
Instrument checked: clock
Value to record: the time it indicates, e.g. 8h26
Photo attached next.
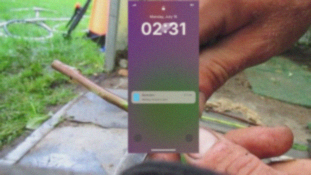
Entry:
2h31
